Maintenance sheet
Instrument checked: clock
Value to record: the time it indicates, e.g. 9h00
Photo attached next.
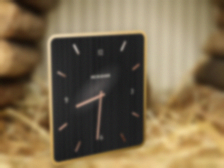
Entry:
8h31
